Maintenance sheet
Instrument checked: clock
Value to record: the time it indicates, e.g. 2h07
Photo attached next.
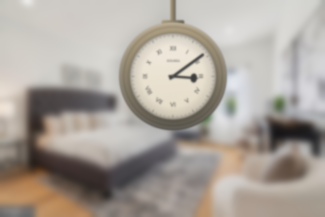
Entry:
3h09
